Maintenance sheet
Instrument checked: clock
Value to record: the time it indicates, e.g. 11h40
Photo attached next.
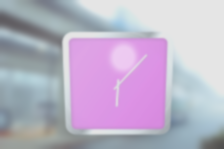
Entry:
6h07
